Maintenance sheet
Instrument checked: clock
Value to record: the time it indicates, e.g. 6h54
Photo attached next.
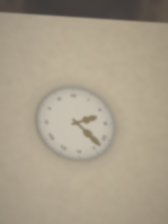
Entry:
2h23
